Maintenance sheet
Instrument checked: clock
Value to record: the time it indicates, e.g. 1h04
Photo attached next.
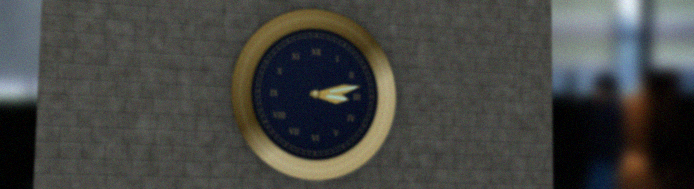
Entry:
3h13
